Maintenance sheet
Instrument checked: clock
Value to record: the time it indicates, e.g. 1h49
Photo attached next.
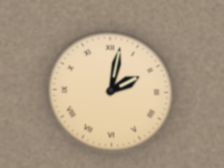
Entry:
2h02
